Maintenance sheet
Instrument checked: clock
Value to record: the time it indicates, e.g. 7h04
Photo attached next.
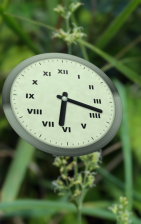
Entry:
6h18
